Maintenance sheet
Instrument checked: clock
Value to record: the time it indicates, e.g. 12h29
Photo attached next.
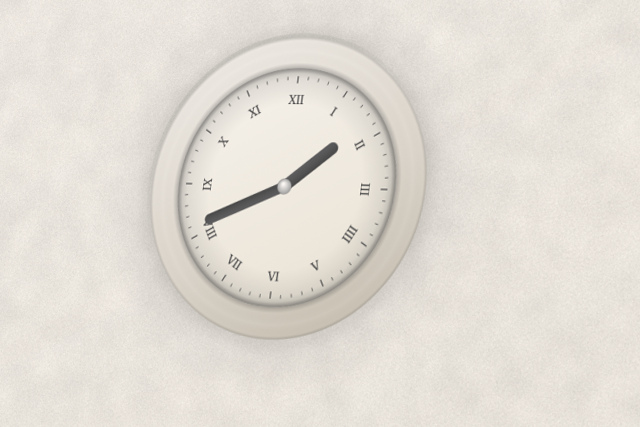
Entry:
1h41
